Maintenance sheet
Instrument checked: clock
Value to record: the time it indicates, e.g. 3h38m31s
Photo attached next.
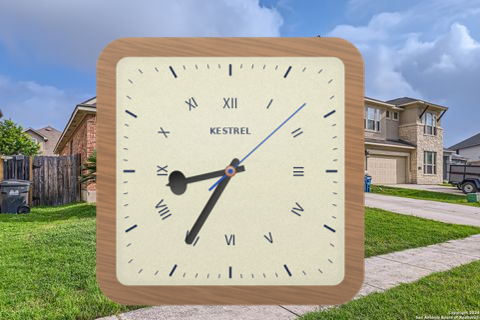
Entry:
8h35m08s
